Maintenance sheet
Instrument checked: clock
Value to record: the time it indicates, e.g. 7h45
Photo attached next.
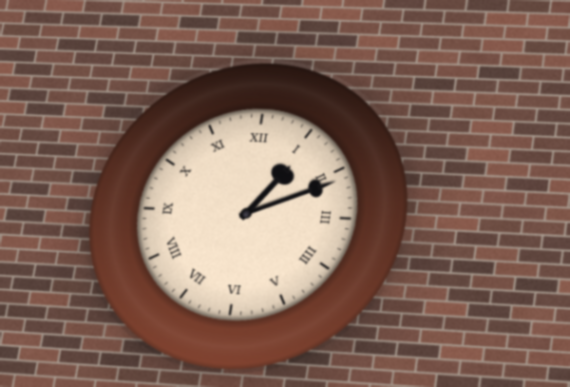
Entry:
1h11
